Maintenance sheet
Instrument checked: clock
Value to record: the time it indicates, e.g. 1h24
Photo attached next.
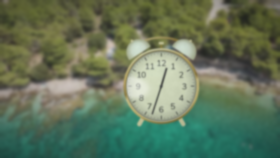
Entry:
12h33
